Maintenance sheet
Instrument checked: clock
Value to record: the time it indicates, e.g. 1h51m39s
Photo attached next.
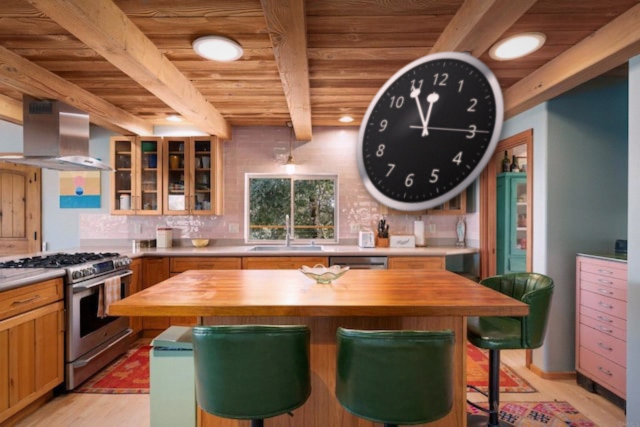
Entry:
11h54m15s
